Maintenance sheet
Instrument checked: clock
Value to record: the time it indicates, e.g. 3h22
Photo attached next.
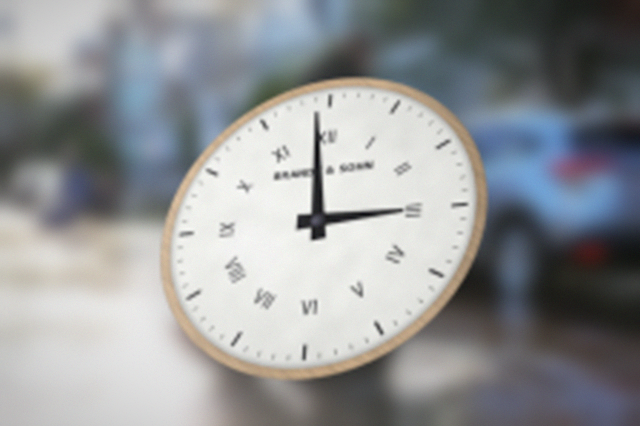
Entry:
2h59
